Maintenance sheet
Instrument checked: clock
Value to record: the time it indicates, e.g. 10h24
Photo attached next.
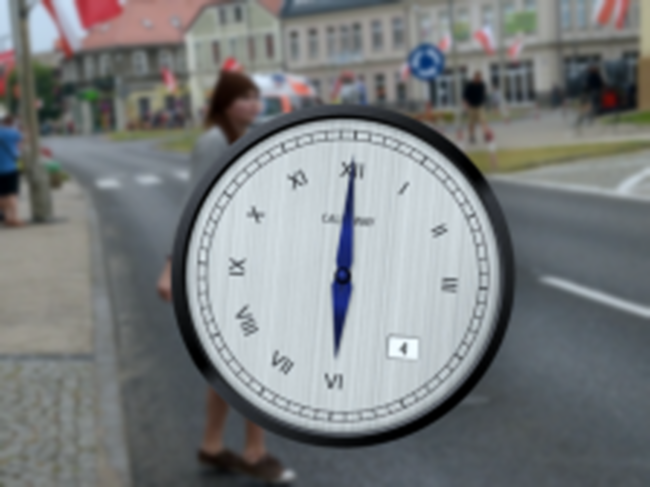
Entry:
6h00
